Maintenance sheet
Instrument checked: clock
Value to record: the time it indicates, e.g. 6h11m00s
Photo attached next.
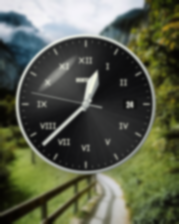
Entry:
12h37m47s
